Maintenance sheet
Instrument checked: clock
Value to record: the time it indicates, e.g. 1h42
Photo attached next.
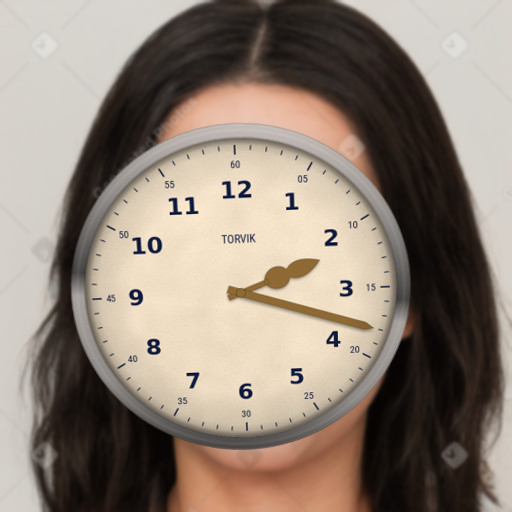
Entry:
2h18
